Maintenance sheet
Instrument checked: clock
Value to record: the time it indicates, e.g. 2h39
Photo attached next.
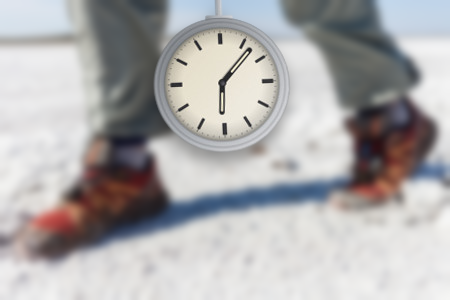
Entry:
6h07
